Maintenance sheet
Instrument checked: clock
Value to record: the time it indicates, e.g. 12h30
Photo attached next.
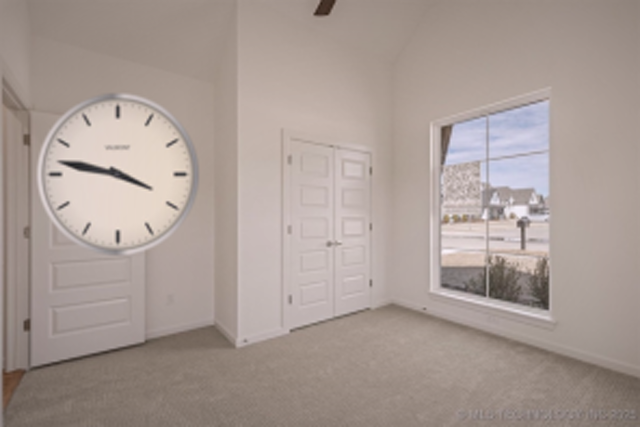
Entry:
3h47
